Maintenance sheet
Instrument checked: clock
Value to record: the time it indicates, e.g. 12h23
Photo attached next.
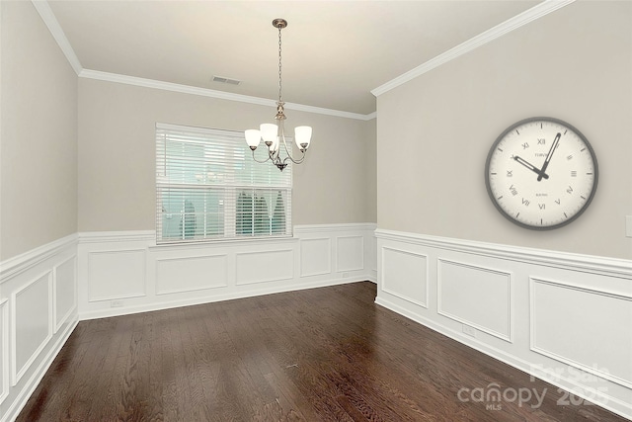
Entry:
10h04
